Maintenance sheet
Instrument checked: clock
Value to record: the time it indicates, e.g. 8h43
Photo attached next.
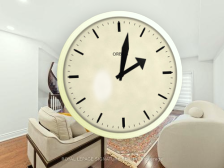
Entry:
2h02
